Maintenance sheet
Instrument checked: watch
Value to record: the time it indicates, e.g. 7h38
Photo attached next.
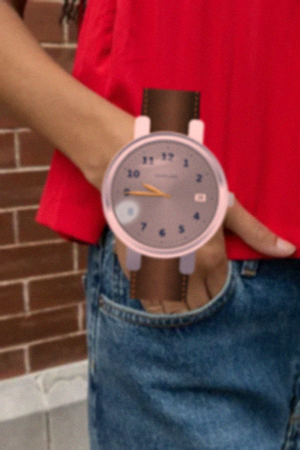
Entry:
9h45
